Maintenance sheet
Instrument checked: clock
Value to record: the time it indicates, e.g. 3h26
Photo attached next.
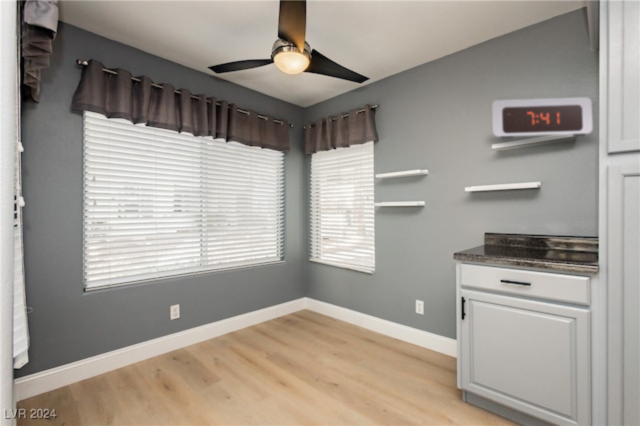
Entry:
7h41
